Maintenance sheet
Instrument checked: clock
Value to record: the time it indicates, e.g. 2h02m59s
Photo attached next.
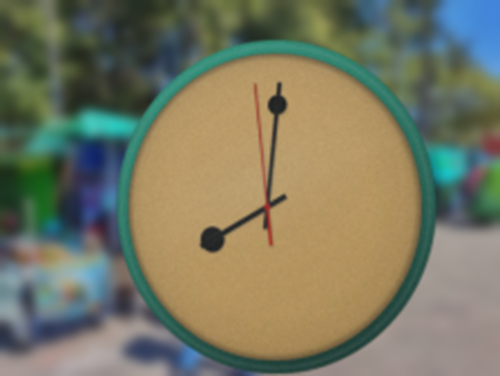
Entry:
8h00m59s
